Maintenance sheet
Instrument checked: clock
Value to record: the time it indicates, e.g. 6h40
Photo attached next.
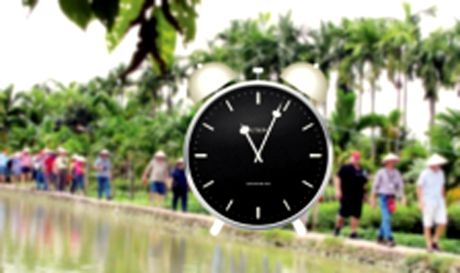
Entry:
11h04
